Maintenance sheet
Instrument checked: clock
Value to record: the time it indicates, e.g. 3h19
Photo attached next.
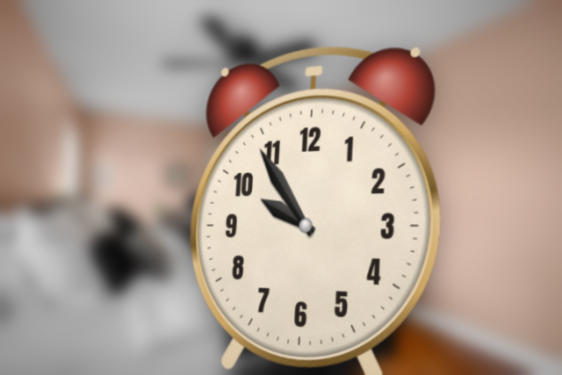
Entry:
9h54
